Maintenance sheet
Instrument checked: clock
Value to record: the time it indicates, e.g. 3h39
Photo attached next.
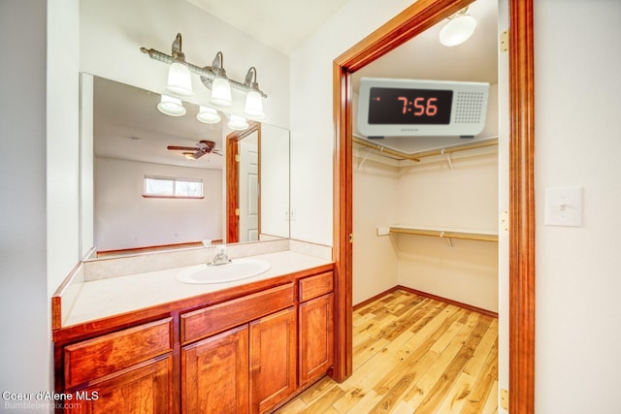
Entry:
7h56
